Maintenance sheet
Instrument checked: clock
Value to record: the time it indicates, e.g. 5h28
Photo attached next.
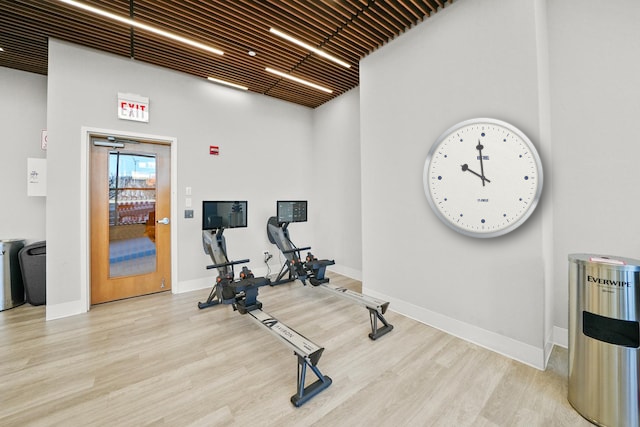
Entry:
9h59
